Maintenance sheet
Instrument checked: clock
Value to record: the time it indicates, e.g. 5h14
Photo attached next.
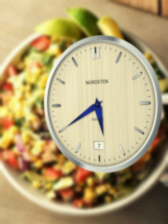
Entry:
5h40
